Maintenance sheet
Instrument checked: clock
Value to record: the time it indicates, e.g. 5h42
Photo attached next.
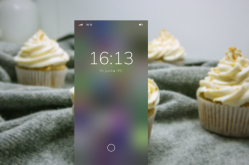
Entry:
16h13
